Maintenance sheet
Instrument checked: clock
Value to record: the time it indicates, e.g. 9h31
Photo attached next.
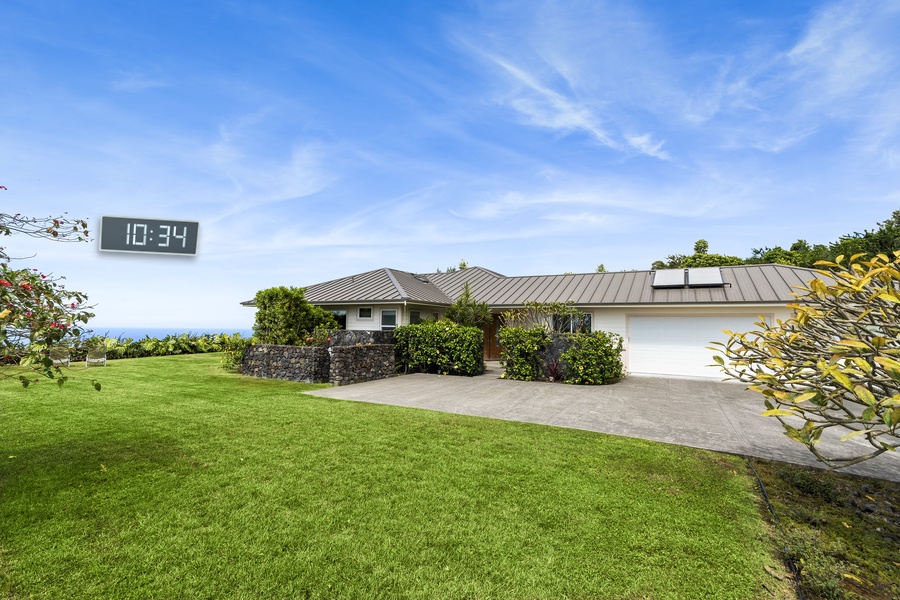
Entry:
10h34
